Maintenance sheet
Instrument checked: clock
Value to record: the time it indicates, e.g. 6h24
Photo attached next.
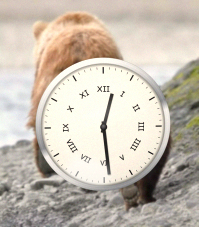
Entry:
12h29
